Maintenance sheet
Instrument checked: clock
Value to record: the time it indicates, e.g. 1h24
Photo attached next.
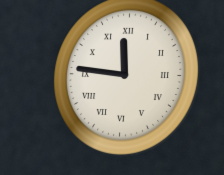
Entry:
11h46
